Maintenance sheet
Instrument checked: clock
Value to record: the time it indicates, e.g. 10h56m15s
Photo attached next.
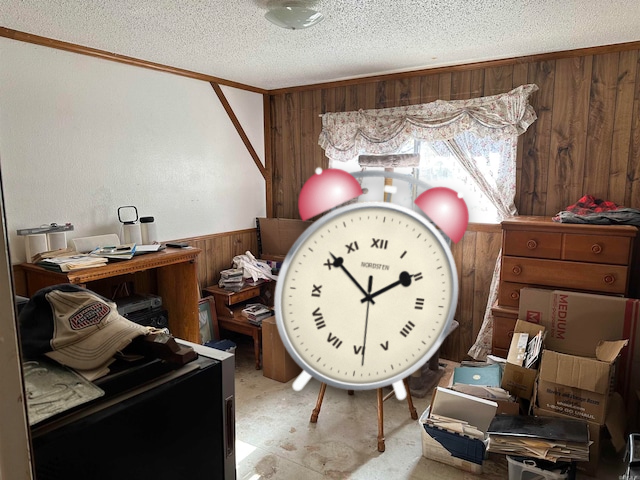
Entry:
1h51m29s
